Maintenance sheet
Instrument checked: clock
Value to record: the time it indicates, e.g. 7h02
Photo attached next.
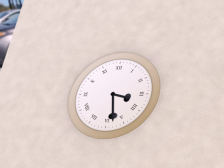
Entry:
3h28
